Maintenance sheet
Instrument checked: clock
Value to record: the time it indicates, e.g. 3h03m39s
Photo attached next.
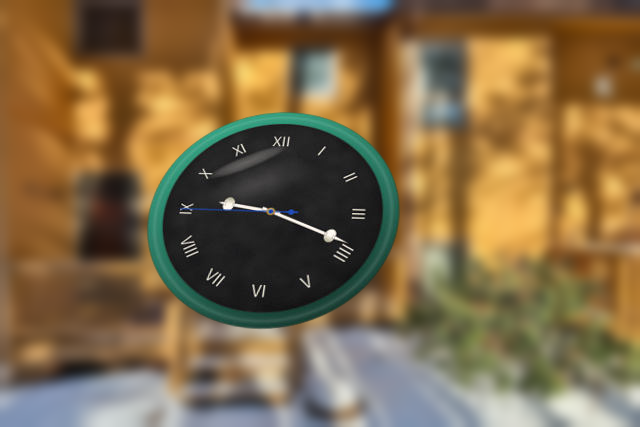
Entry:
9h18m45s
